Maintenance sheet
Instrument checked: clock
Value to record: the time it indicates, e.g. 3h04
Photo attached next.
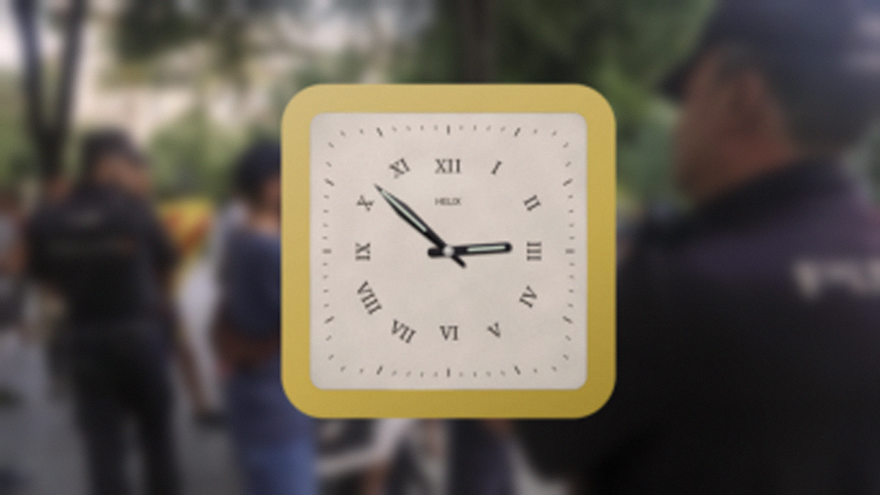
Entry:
2h52
